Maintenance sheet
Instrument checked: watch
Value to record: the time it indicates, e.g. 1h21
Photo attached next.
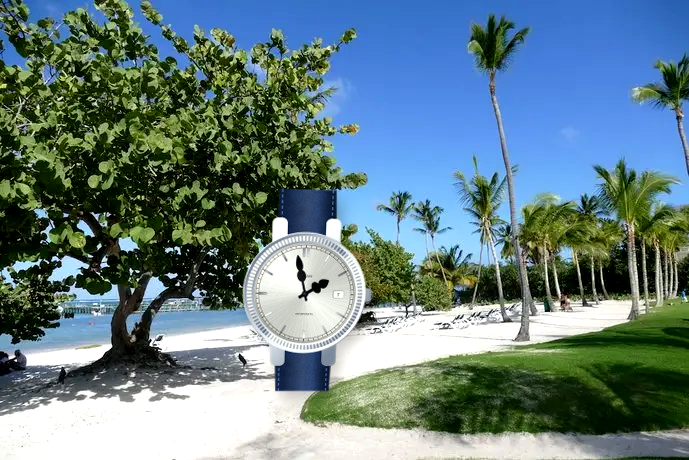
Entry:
1h58
